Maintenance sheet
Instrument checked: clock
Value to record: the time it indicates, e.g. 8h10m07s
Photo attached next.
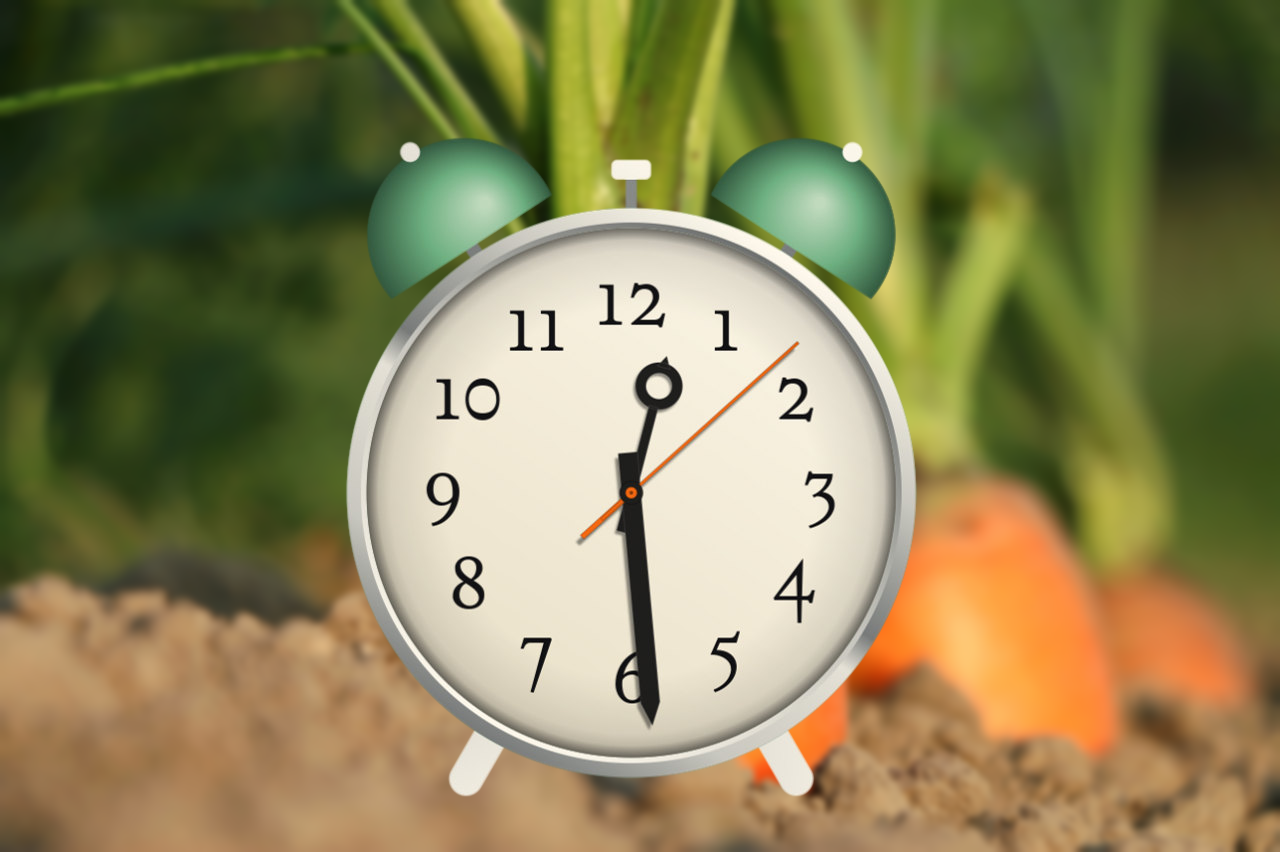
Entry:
12h29m08s
